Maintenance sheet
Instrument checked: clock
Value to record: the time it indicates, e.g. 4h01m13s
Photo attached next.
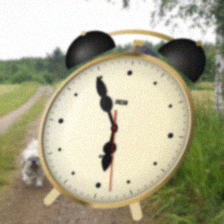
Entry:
5h54m28s
